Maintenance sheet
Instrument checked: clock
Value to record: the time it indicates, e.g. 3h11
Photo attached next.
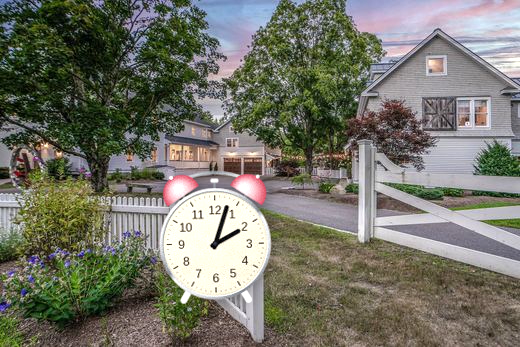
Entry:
2h03
